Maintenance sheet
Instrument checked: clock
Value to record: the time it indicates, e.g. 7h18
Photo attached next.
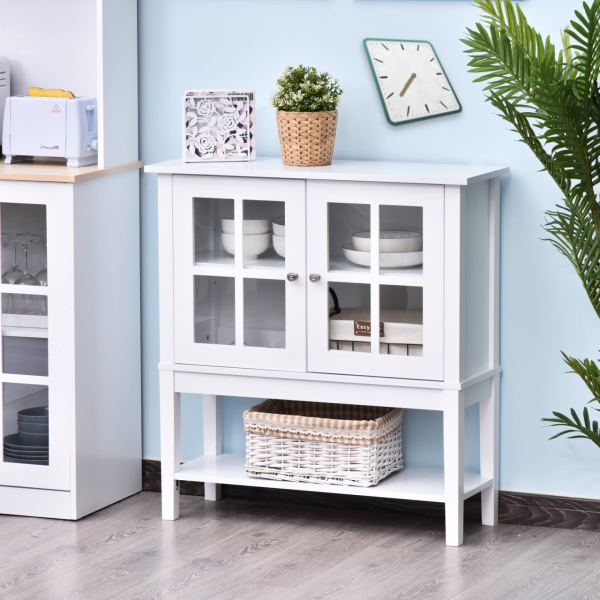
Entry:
7h38
